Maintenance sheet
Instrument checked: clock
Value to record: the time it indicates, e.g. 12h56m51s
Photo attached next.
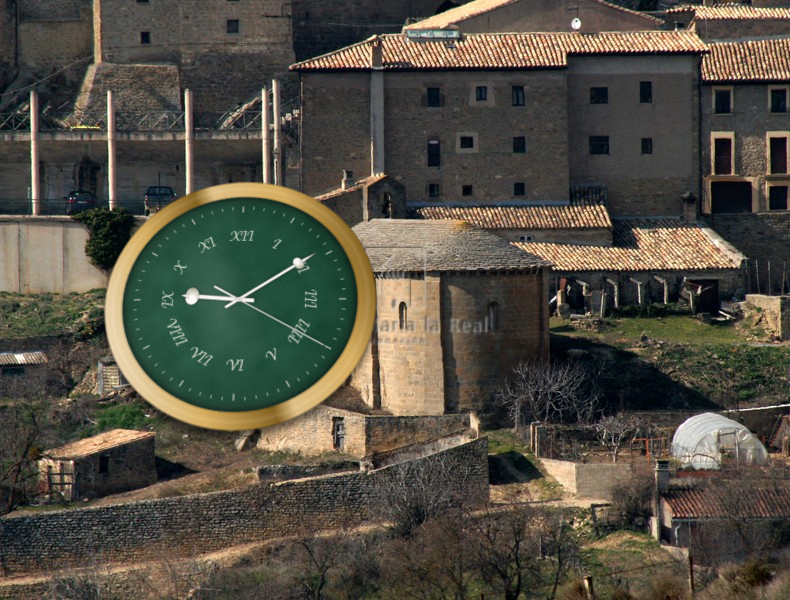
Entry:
9h09m20s
